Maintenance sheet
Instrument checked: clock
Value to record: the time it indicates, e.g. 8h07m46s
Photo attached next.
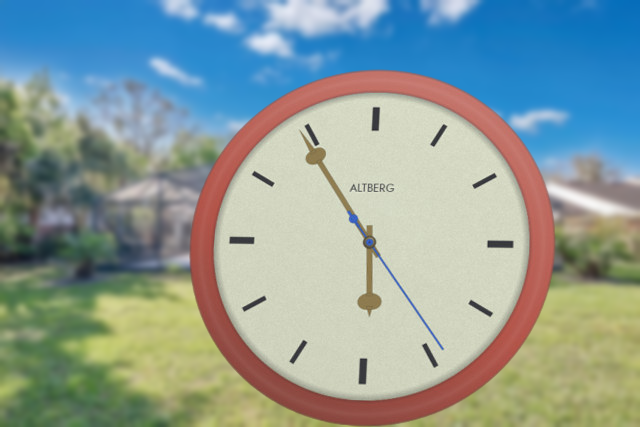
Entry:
5h54m24s
